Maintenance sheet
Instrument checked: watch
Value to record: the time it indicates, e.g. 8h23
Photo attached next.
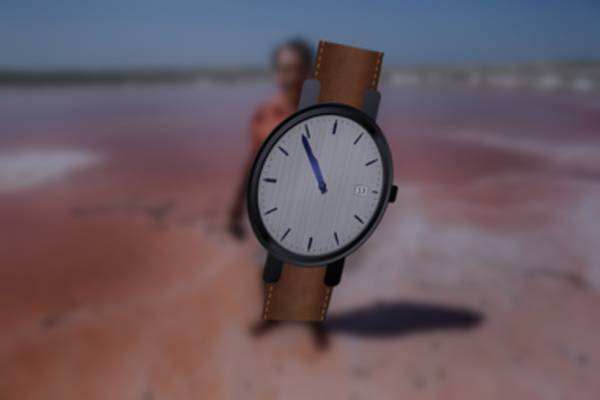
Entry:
10h54
